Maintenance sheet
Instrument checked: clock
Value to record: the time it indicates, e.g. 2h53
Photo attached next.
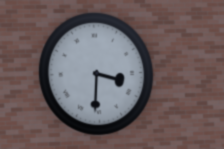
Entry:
3h31
